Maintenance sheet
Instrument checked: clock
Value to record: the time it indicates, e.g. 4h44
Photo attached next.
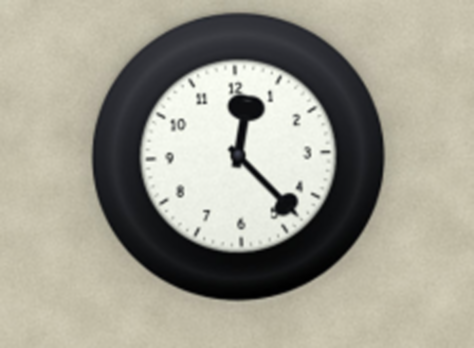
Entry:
12h23
